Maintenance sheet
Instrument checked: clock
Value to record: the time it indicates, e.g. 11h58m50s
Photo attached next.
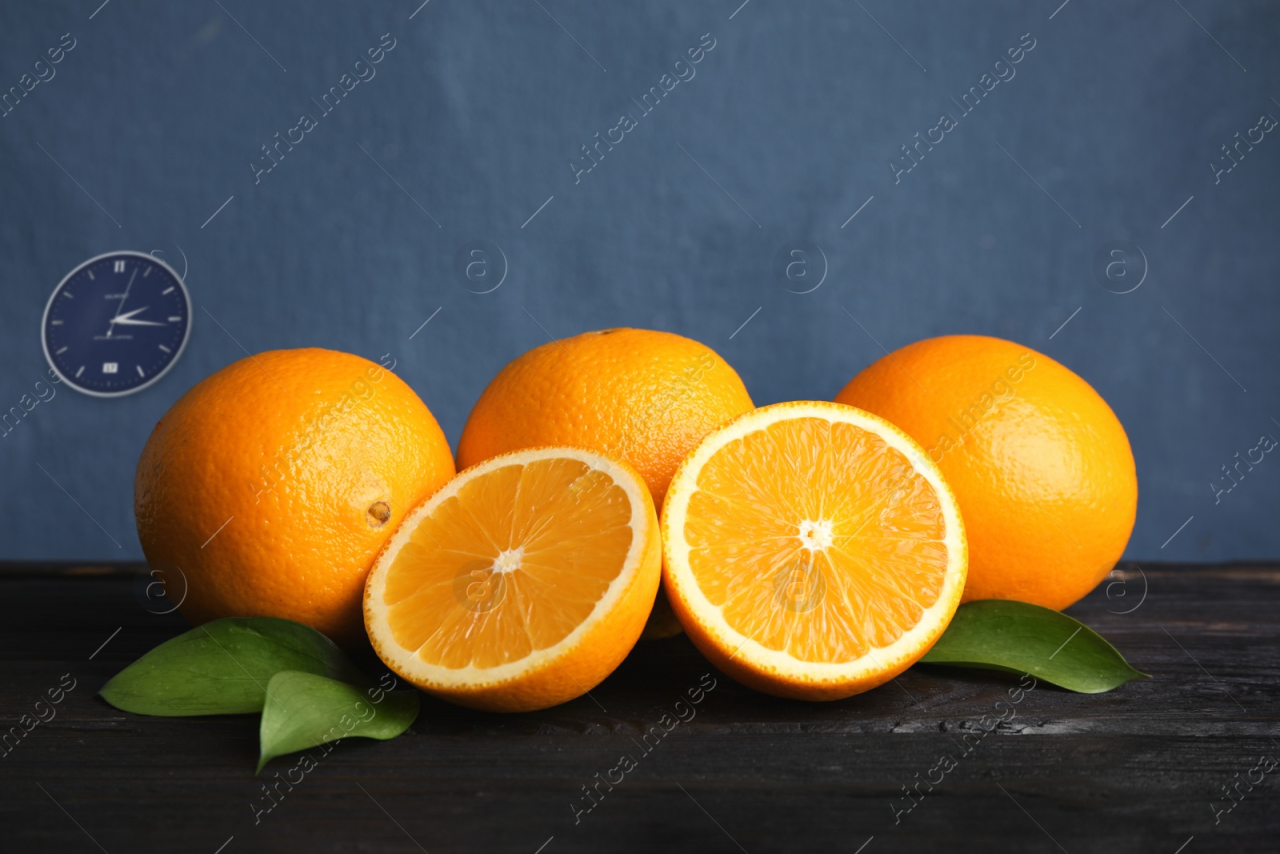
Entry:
2h16m03s
